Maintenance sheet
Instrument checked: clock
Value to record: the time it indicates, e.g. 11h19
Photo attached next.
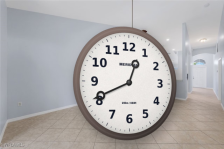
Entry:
12h41
